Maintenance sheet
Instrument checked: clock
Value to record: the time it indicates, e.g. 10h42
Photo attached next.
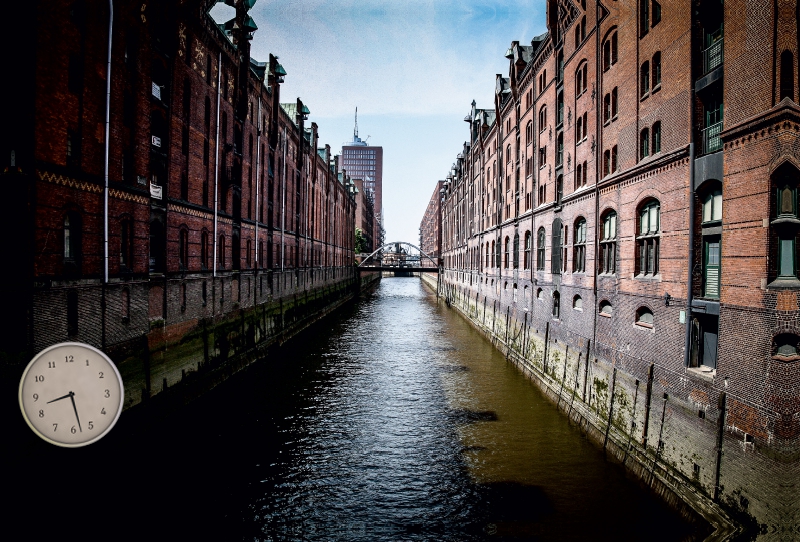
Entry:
8h28
